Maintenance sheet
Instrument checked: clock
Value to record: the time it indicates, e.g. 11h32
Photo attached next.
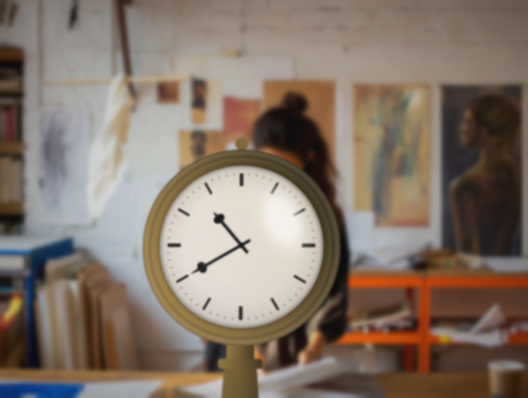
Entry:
10h40
